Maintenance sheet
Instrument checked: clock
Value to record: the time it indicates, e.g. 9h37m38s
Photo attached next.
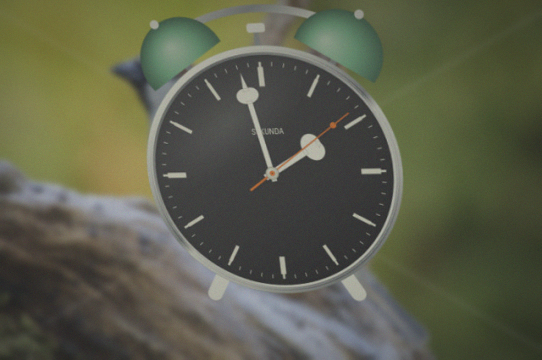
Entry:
1h58m09s
